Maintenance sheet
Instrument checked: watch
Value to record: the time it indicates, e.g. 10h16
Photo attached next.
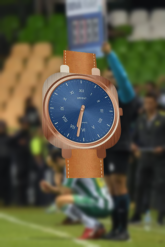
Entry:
6h32
